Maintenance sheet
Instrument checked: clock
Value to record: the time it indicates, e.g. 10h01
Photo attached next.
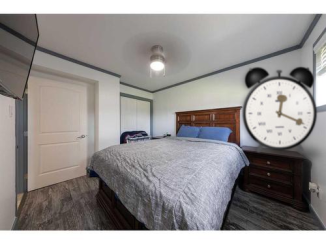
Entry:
12h19
